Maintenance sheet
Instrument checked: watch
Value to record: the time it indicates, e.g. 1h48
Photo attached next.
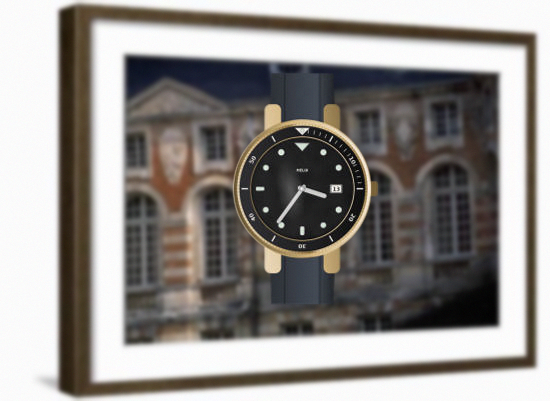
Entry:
3h36
